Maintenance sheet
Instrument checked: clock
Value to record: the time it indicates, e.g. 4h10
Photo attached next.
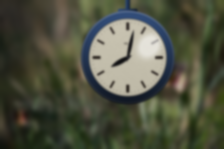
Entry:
8h02
